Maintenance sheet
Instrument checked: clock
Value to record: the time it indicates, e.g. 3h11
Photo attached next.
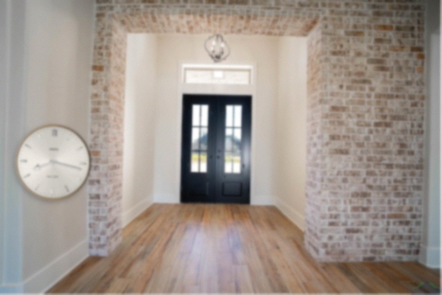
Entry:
8h17
